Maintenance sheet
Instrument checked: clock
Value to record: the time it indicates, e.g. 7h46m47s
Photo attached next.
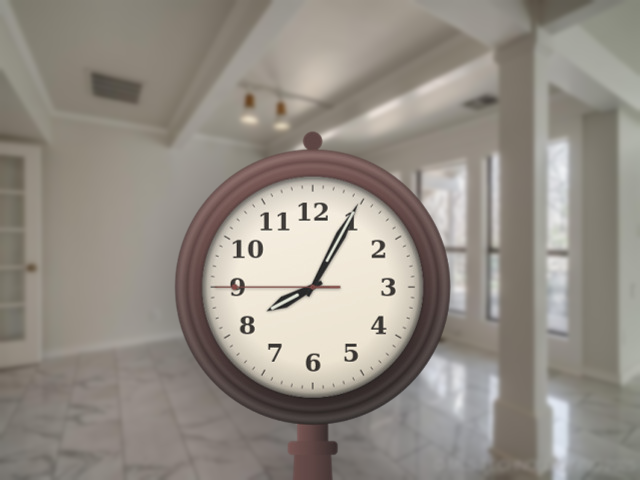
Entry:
8h04m45s
